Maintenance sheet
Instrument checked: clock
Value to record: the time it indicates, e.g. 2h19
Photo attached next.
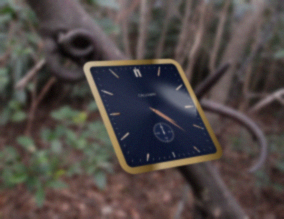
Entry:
4h23
